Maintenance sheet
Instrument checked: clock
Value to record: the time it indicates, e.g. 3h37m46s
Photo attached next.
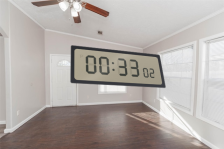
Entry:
0h33m02s
